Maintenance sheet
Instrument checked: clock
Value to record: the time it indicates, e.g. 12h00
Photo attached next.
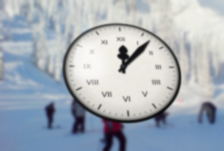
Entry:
12h07
